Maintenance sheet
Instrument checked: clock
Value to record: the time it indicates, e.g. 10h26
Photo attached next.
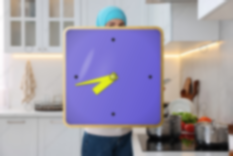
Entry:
7h43
